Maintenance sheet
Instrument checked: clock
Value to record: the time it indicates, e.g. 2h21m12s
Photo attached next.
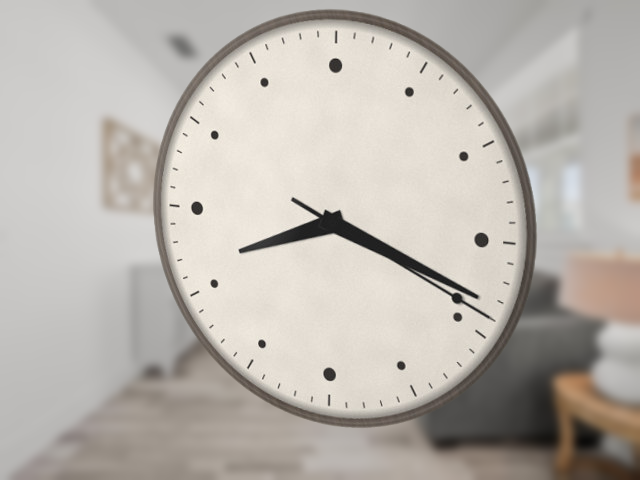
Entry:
8h18m19s
